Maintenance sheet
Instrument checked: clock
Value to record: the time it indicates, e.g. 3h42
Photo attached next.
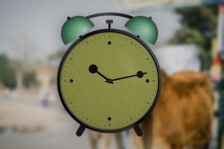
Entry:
10h13
